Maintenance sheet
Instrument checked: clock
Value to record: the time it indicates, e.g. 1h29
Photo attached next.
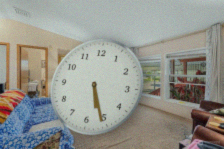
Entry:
5h26
